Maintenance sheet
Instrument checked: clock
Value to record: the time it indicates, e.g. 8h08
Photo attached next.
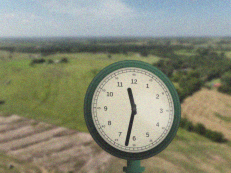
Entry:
11h32
